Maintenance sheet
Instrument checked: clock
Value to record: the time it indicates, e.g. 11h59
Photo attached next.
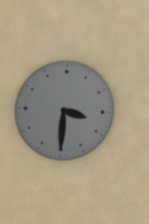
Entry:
3h30
